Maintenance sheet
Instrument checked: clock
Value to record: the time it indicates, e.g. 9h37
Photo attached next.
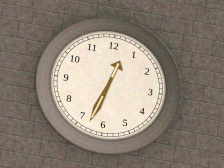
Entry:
12h33
